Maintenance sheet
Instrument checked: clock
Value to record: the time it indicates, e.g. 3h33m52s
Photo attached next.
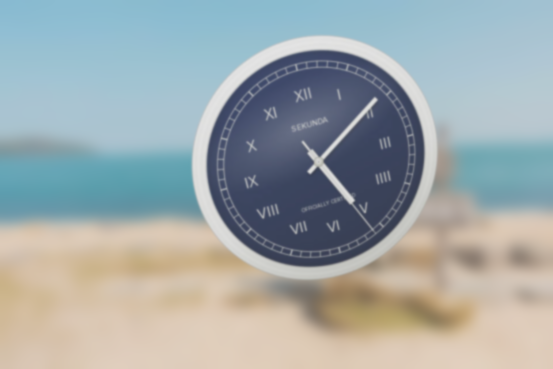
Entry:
5h09m26s
